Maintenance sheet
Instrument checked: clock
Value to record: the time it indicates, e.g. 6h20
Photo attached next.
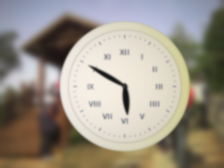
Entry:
5h50
